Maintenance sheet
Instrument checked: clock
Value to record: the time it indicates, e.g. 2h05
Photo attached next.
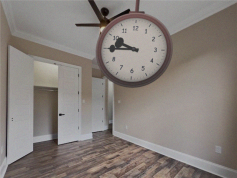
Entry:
9h45
